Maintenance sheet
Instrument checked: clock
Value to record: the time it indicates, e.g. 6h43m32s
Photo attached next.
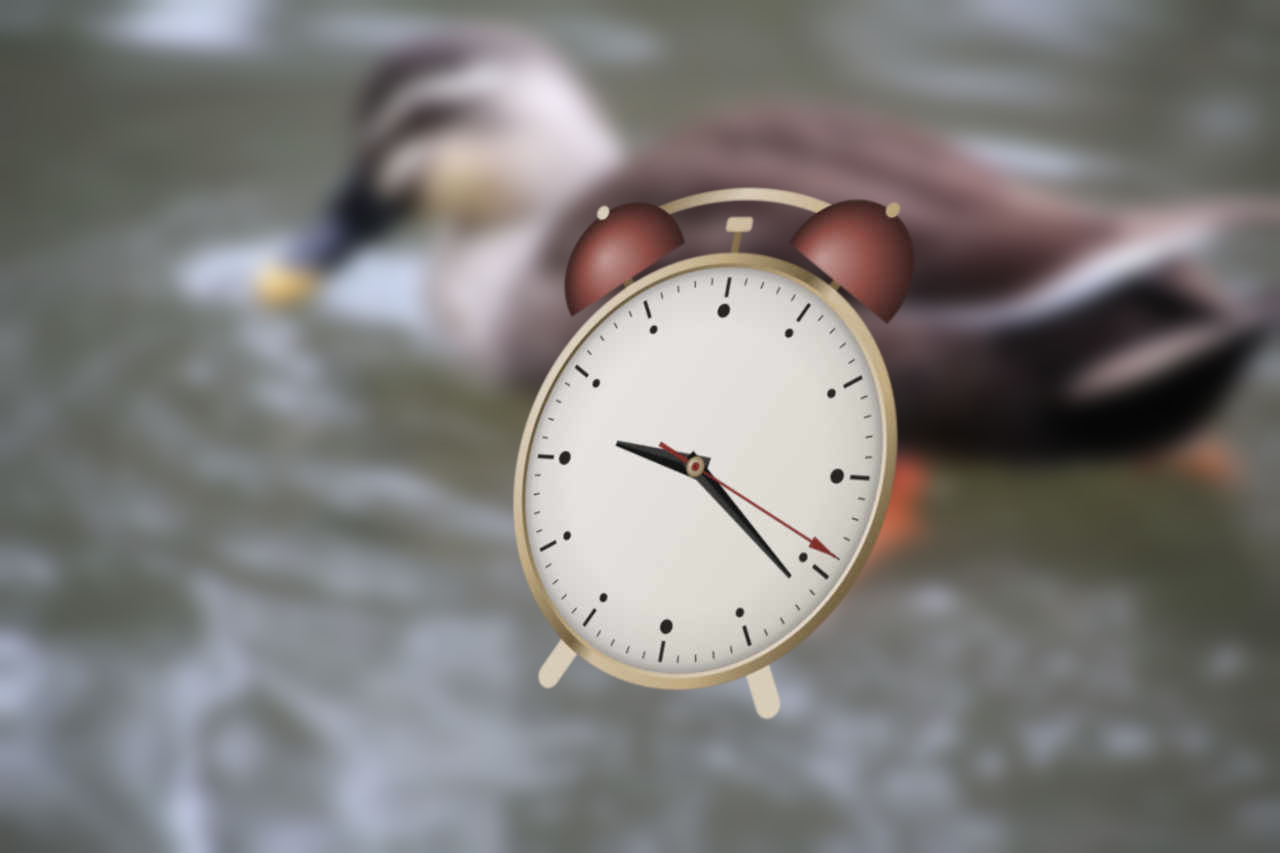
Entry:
9h21m19s
